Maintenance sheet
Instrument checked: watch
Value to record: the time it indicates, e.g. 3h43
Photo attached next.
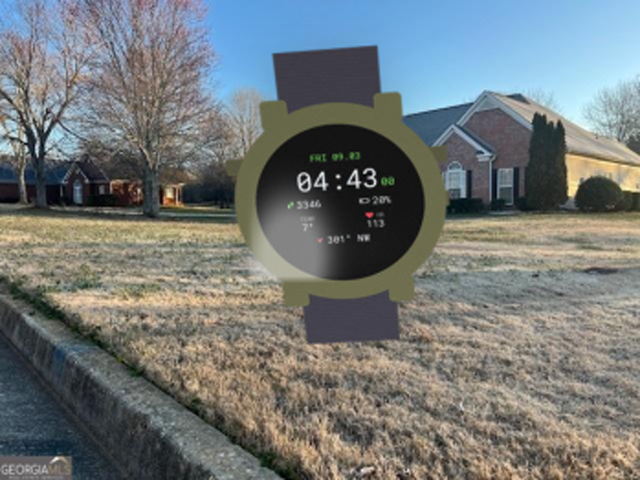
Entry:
4h43
